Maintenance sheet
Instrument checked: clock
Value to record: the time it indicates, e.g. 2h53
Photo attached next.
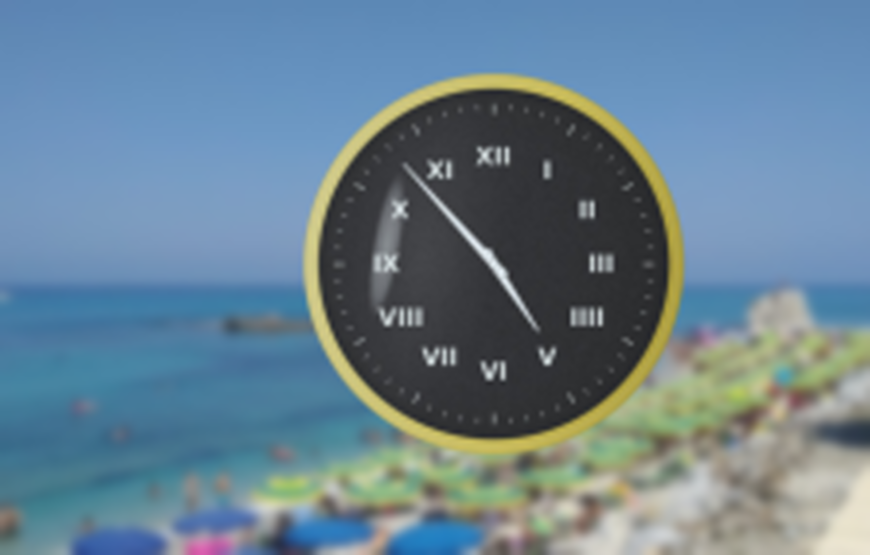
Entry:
4h53
